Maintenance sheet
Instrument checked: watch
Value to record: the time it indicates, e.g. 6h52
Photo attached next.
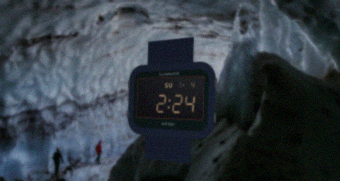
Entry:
2h24
